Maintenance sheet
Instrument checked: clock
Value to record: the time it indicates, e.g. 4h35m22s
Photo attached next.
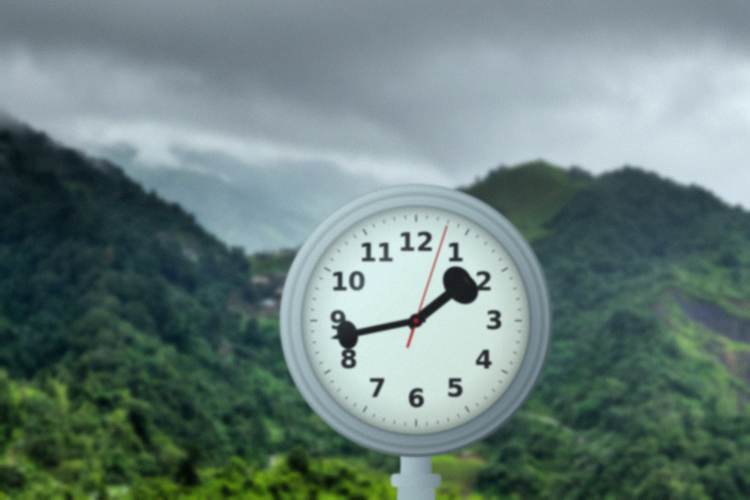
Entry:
1h43m03s
